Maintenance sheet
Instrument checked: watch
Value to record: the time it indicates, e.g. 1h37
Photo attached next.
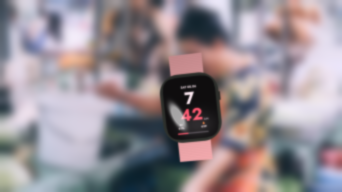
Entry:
7h42
